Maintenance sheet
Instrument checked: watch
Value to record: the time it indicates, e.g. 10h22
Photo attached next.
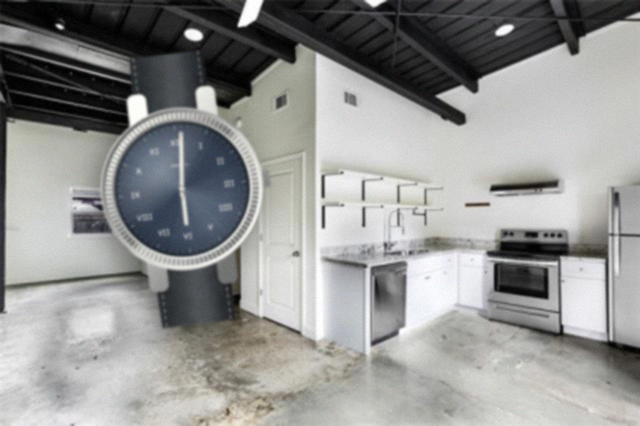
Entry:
6h01
